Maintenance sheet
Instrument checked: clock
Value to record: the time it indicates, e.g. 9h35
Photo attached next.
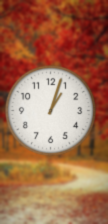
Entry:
1h03
